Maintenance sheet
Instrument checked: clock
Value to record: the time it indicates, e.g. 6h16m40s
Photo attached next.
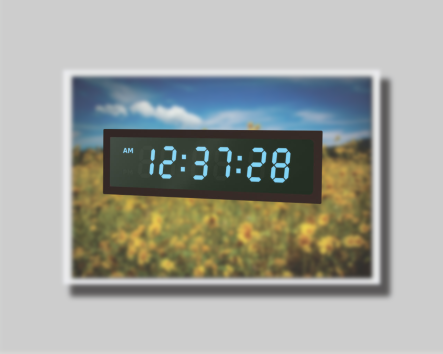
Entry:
12h37m28s
